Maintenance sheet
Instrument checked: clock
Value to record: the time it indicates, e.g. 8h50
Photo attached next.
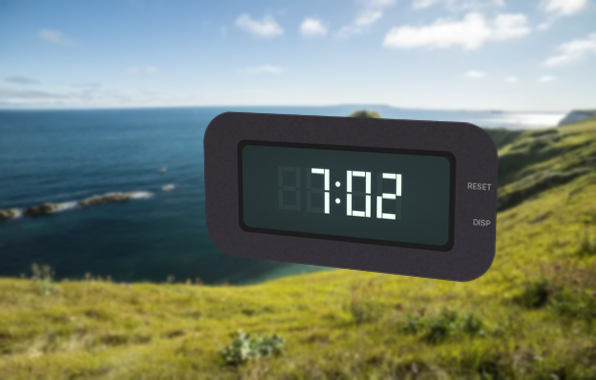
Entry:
7h02
